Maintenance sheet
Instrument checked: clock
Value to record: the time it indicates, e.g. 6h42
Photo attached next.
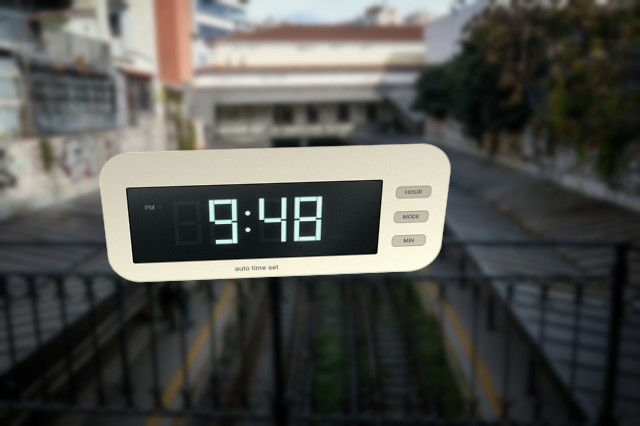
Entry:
9h48
